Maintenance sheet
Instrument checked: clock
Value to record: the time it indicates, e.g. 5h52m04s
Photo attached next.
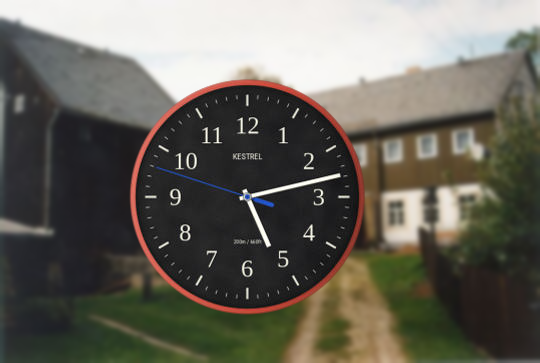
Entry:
5h12m48s
